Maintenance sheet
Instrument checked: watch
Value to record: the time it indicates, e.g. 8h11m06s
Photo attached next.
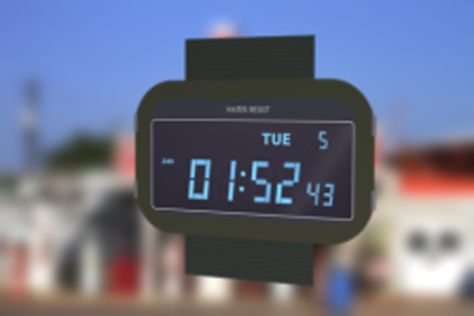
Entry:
1h52m43s
